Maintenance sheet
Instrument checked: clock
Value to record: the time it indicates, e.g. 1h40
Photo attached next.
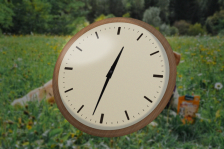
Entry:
12h32
